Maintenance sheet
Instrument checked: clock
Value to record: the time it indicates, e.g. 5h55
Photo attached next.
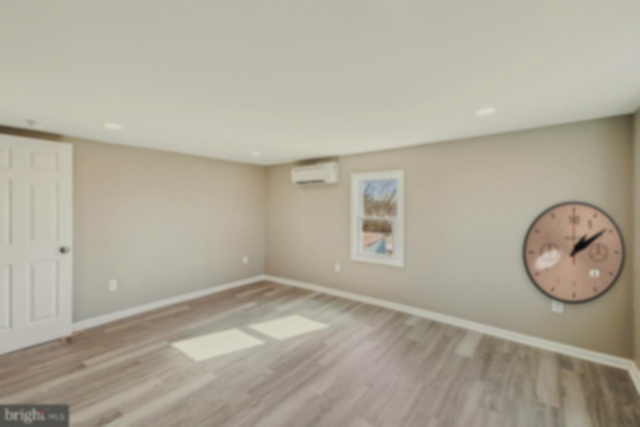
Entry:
1h09
